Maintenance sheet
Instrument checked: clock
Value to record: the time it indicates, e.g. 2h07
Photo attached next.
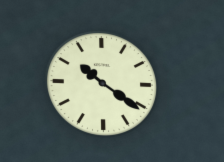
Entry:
10h21
